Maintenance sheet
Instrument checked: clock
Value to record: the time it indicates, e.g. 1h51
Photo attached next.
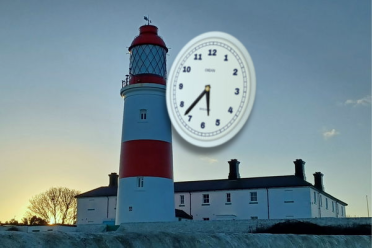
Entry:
5h37
